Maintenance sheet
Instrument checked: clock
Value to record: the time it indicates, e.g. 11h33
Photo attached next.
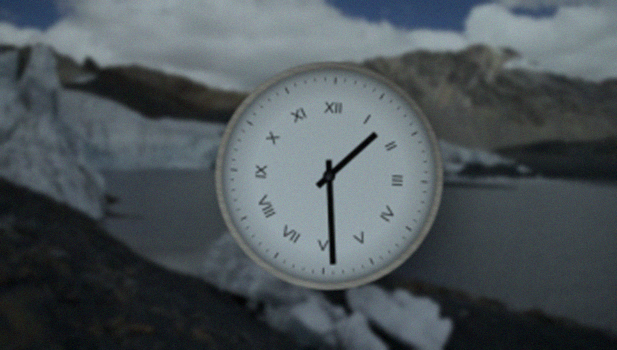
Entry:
1h29
